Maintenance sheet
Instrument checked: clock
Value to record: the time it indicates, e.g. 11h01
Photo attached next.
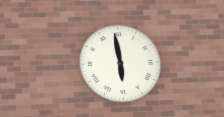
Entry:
5h59
